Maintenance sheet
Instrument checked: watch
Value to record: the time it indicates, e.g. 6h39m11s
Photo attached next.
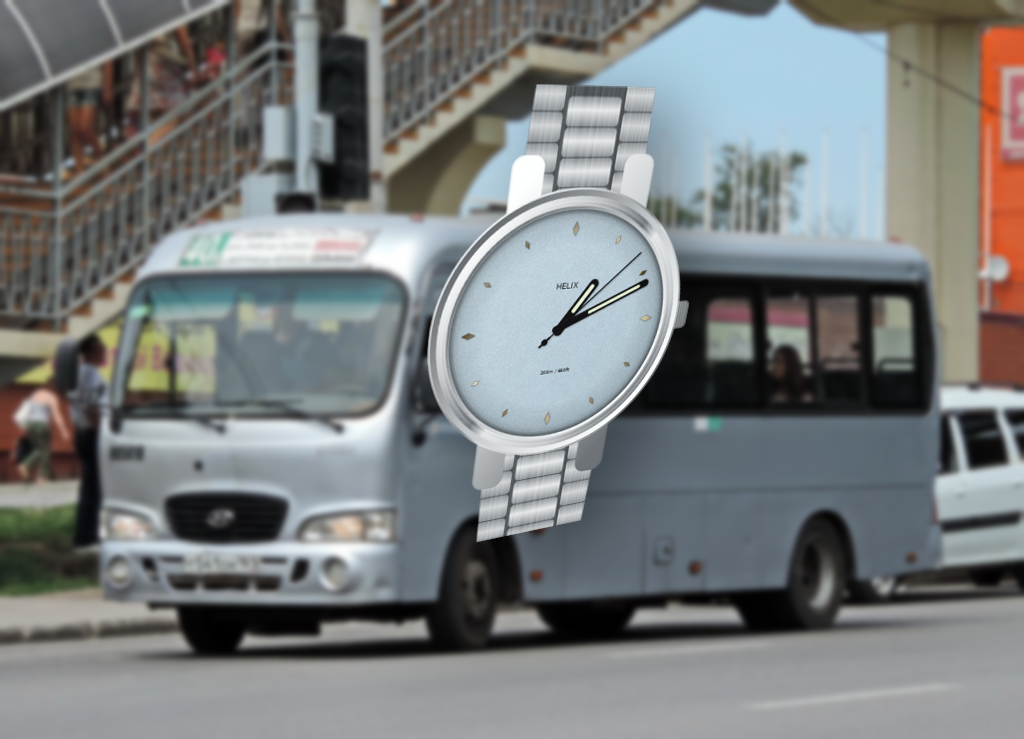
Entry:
1h11m08s
